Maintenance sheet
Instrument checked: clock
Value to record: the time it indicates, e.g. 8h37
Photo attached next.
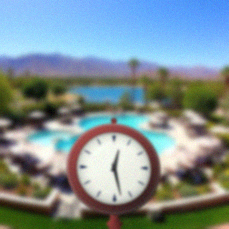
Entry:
12h28
